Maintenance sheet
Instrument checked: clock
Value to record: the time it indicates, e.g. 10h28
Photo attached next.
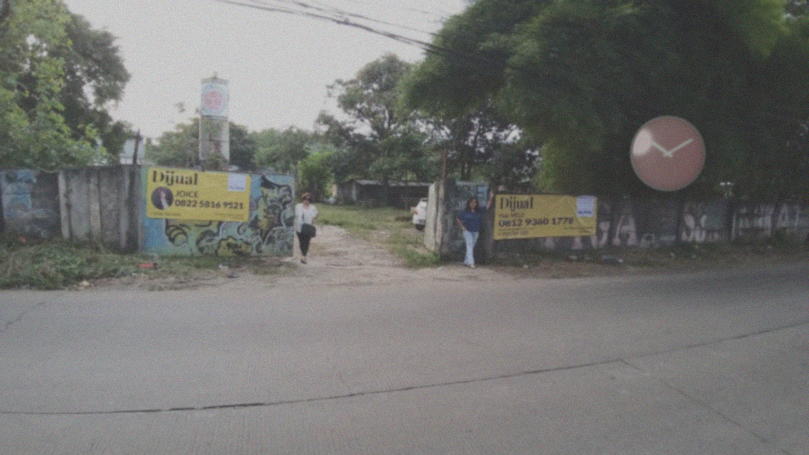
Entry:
10h10
